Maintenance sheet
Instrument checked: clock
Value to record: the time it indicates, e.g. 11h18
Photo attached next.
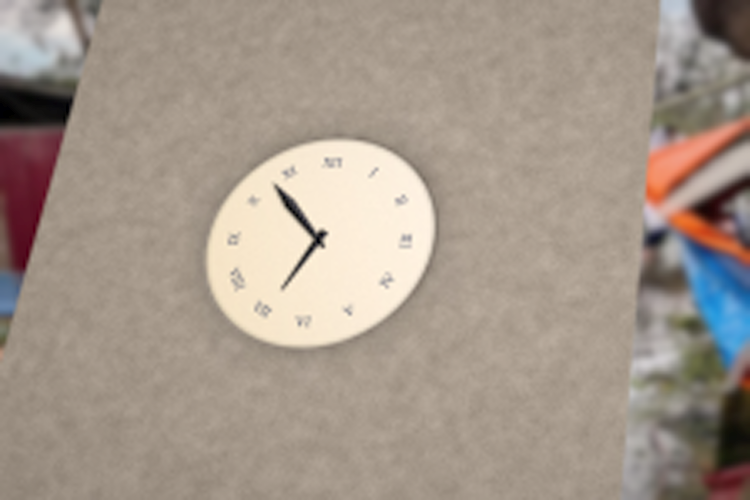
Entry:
6h53
